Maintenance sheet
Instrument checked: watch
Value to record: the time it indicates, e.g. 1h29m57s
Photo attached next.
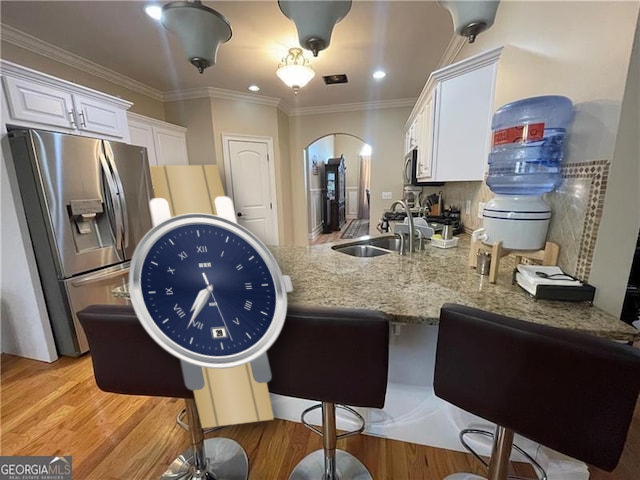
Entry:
7h36m28s
